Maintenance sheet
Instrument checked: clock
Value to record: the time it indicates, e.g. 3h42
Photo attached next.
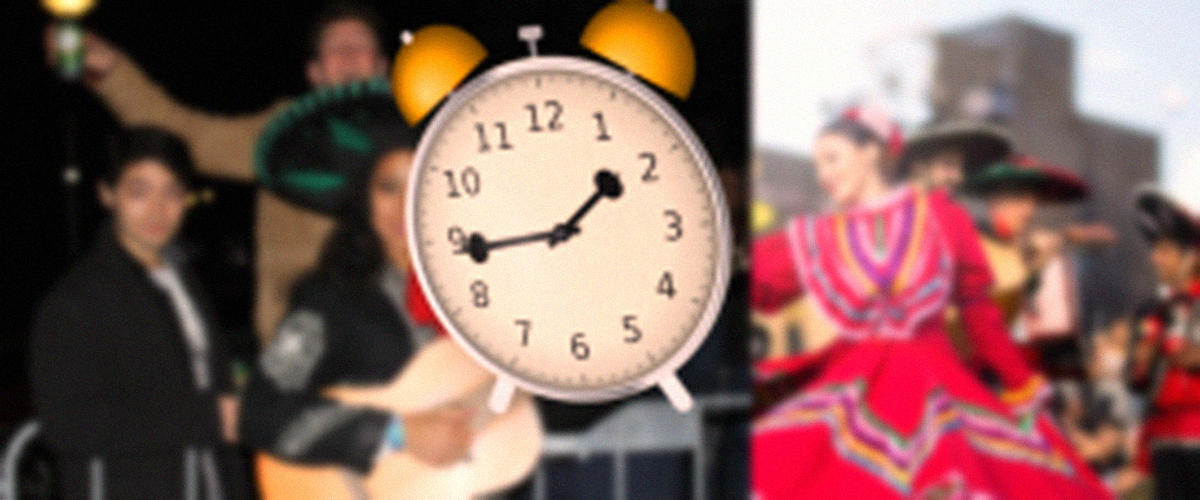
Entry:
1h44
